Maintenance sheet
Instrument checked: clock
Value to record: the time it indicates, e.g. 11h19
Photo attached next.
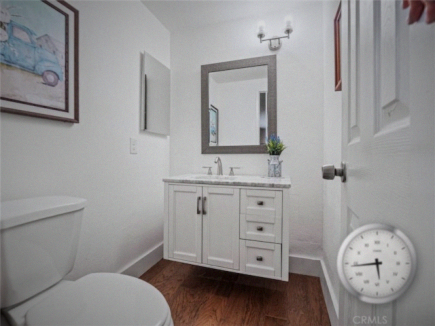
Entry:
5h44
